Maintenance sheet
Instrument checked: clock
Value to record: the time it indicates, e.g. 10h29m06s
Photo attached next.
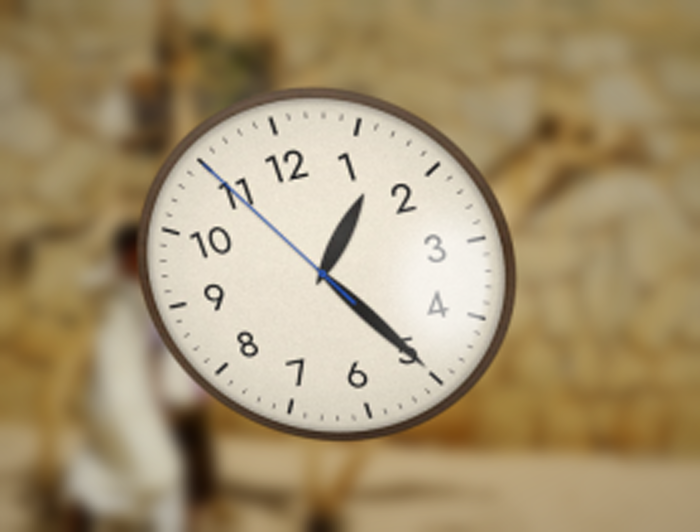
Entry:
1h24m55s
